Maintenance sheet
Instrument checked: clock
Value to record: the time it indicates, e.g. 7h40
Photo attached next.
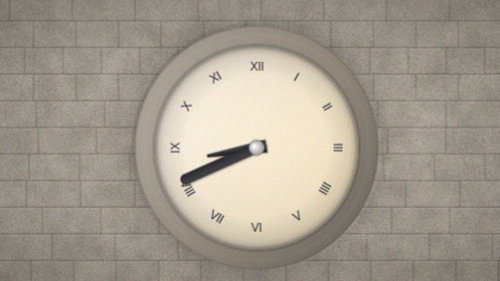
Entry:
8h41
